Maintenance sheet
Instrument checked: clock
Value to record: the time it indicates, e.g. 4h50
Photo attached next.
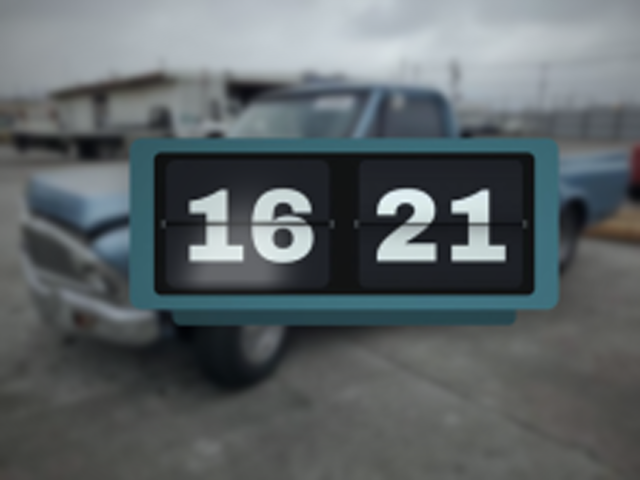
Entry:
16h21
